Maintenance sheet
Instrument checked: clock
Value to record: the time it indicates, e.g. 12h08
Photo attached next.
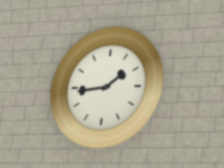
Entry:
1h44
